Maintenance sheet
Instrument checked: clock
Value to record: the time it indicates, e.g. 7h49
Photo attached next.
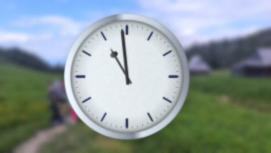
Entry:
10h59
